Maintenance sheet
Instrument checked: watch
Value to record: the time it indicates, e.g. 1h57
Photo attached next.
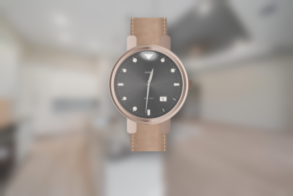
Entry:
12h31
